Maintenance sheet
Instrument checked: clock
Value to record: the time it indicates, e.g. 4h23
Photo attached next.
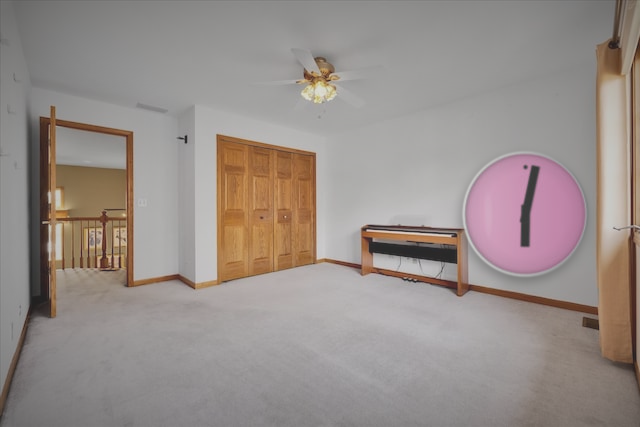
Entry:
6h02
